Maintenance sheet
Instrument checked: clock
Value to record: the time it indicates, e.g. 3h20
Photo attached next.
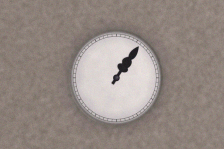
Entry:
1h06
